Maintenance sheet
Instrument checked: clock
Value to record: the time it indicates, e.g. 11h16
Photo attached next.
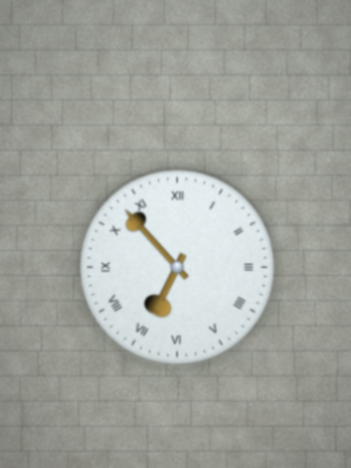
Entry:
6h53
